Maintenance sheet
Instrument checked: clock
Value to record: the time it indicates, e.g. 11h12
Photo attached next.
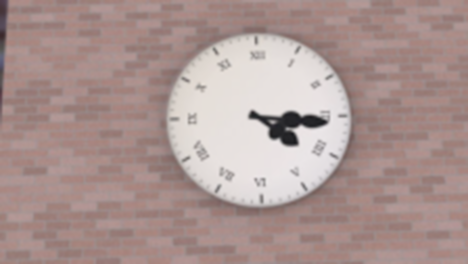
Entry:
4h16
